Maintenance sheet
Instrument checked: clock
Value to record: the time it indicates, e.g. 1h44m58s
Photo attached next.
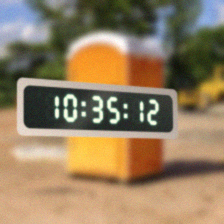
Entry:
10h35m12s
